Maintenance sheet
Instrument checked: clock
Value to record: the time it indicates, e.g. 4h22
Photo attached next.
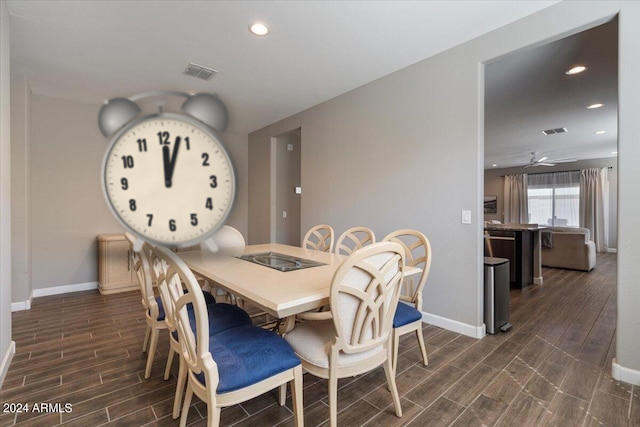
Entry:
12h03
